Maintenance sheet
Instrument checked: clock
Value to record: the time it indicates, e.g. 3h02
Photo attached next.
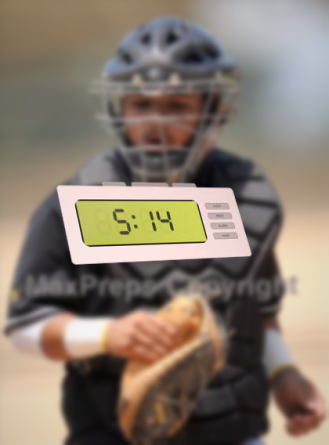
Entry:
5h14
